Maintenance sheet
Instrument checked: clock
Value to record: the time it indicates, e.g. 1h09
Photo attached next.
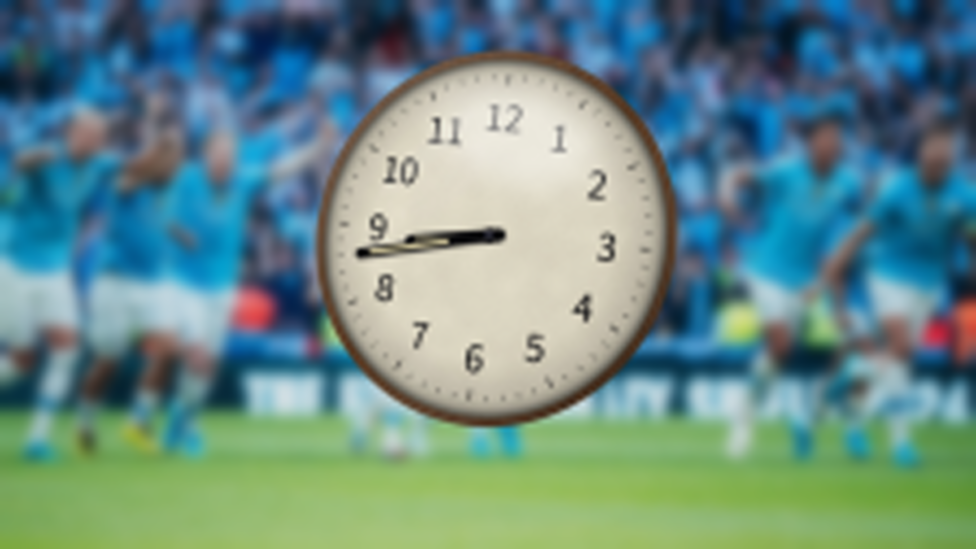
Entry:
8h43
